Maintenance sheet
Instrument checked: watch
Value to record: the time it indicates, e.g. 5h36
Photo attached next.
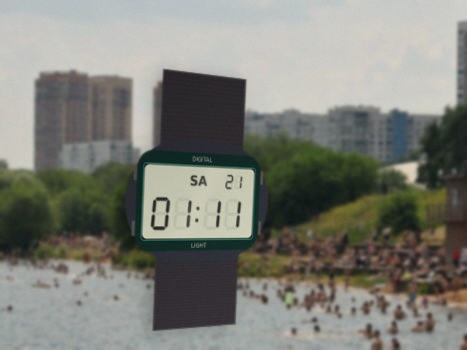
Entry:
1h11
